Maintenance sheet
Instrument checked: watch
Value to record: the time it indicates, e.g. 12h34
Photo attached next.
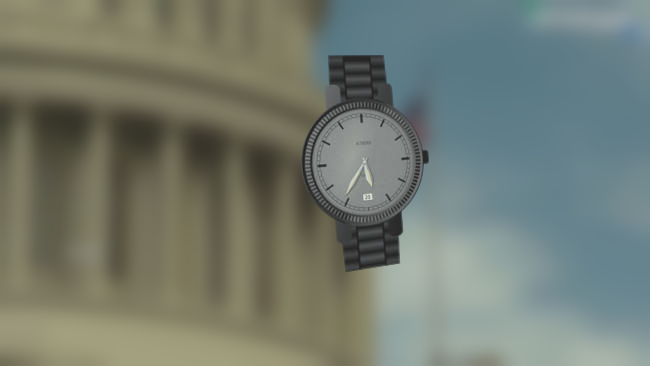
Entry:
5h36
